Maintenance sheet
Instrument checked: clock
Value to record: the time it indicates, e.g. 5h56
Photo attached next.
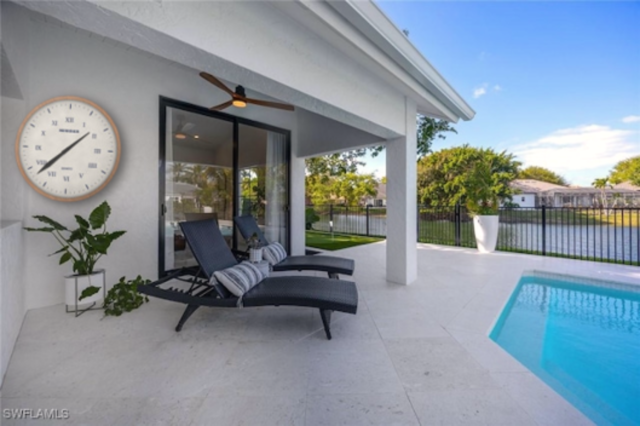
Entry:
1h38
